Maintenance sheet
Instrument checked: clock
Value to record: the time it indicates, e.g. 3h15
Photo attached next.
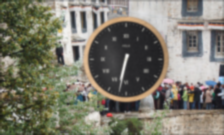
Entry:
6h32
